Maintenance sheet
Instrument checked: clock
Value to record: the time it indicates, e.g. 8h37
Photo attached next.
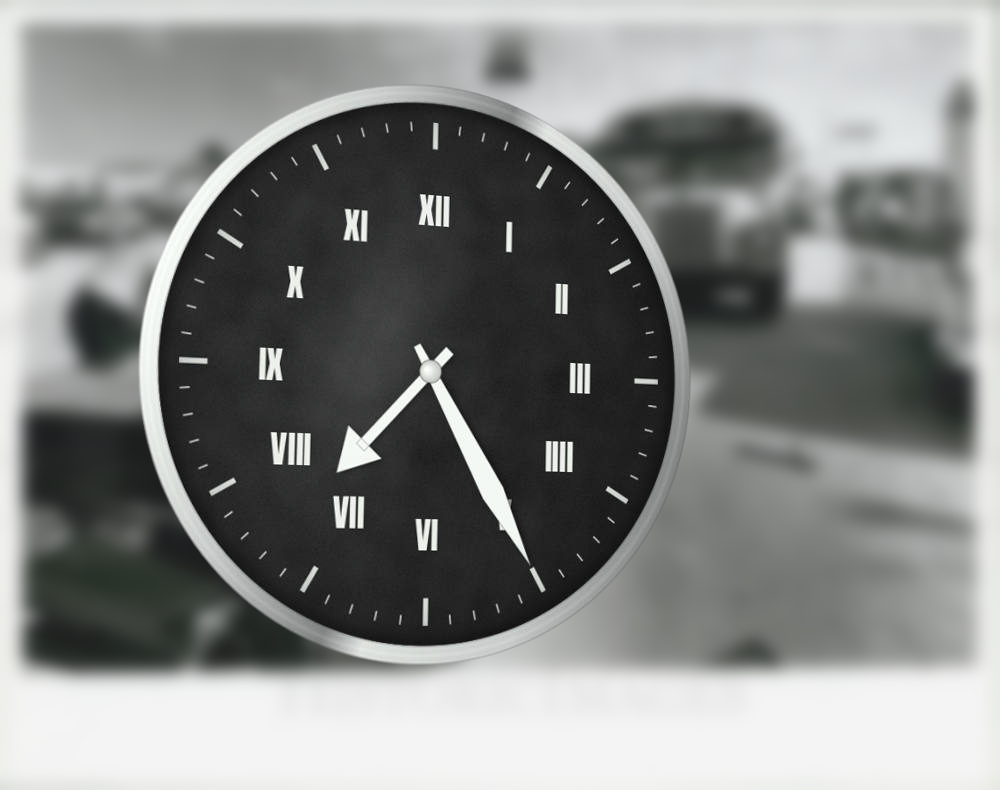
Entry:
7h25
